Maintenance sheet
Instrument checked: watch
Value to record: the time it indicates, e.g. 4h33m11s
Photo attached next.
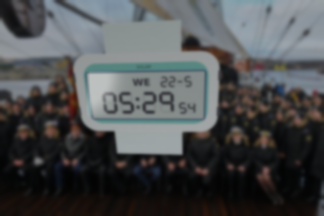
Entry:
5h29m54s
